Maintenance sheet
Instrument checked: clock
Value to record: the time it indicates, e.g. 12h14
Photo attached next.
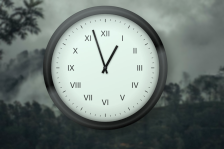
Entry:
12h57
